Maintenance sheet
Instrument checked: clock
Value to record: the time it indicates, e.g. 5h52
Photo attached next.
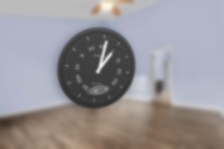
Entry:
1h01
